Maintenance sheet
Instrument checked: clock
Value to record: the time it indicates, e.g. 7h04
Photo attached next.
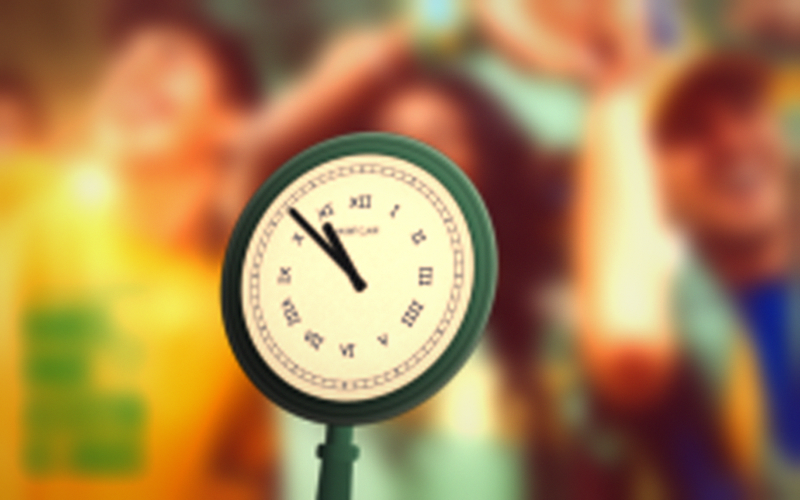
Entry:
10h52
